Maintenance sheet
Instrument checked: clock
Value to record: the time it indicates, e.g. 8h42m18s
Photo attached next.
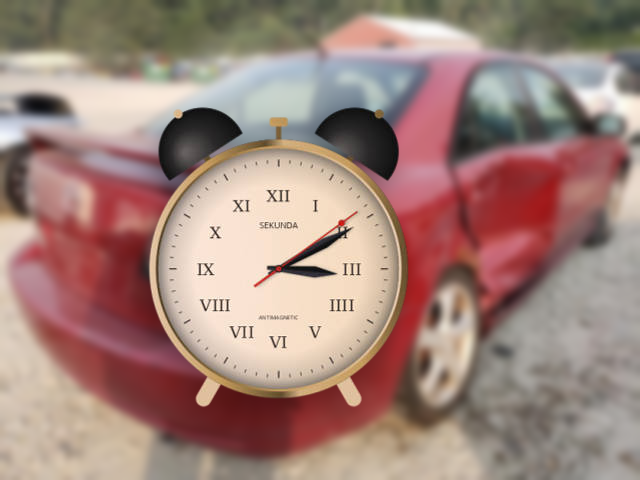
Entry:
3h10m09s
